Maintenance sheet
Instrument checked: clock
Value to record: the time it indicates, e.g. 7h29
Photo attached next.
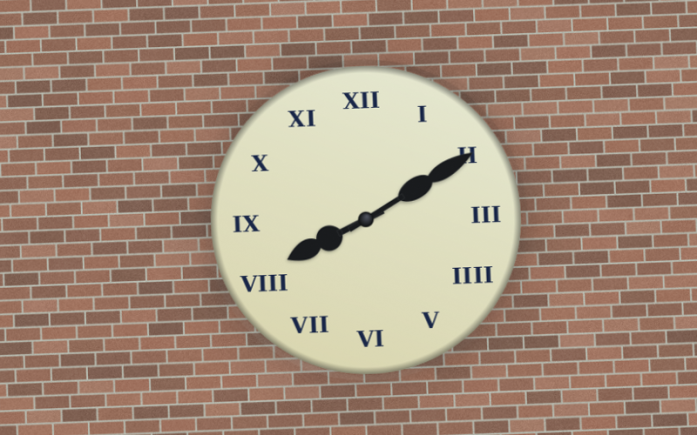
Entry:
8h10
